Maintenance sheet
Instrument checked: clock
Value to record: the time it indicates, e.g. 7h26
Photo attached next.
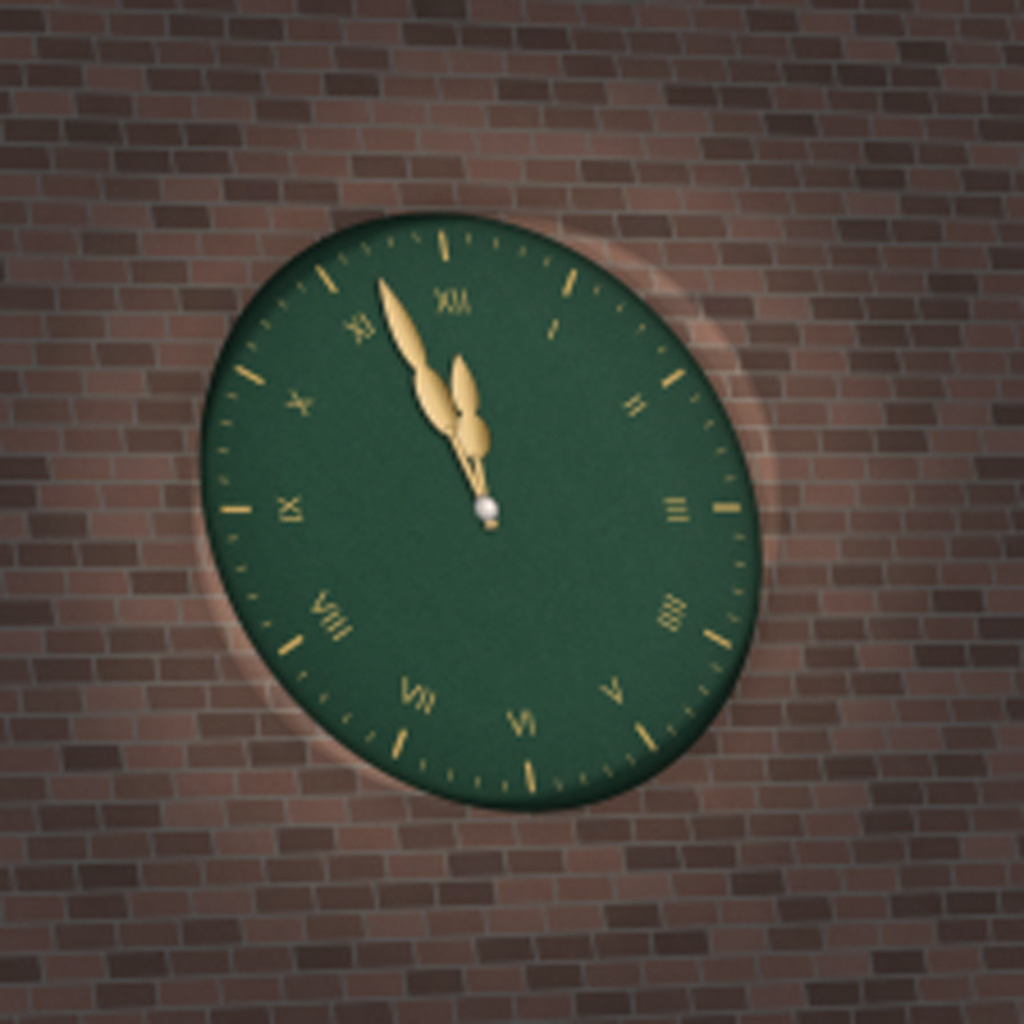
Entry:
11h57
